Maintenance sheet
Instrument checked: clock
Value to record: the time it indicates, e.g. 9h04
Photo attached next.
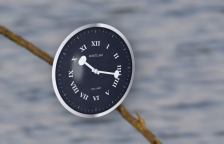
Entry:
10h17
